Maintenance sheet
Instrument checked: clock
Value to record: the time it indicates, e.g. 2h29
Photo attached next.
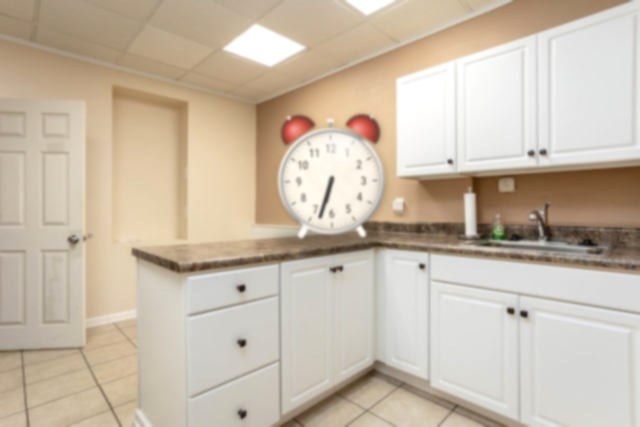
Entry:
6h33
